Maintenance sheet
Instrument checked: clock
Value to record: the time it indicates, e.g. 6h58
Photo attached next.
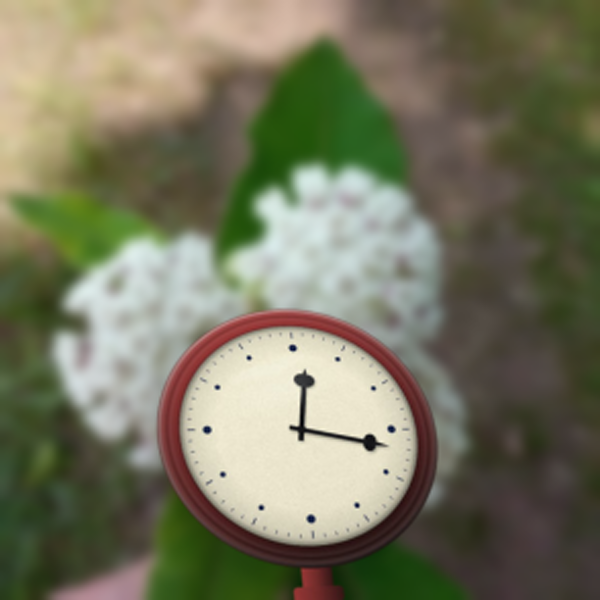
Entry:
12h17
